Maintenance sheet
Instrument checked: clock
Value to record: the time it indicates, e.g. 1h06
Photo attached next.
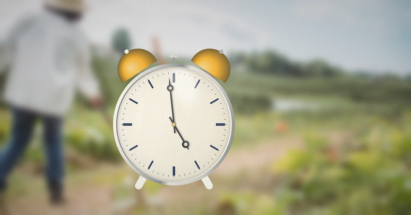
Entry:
4h59
